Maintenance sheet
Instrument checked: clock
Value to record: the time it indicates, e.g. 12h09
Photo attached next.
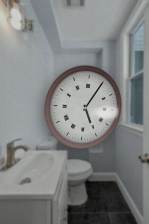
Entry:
5h05
